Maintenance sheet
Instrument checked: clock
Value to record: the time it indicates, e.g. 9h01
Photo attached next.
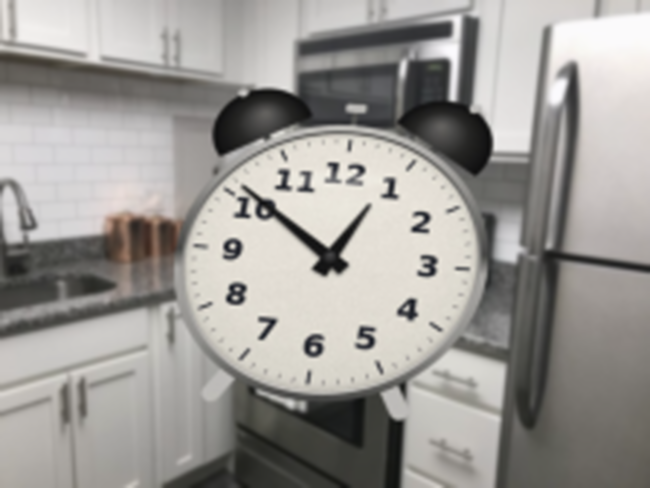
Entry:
12h51
